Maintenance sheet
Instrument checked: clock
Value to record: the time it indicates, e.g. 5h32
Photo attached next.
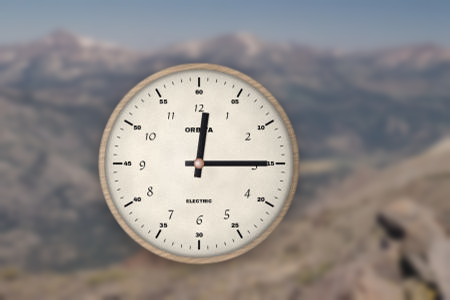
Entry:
12h15
